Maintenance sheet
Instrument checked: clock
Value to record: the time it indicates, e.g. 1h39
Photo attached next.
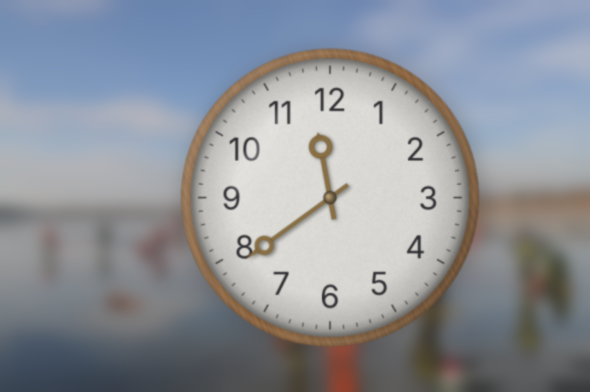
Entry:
11h39
